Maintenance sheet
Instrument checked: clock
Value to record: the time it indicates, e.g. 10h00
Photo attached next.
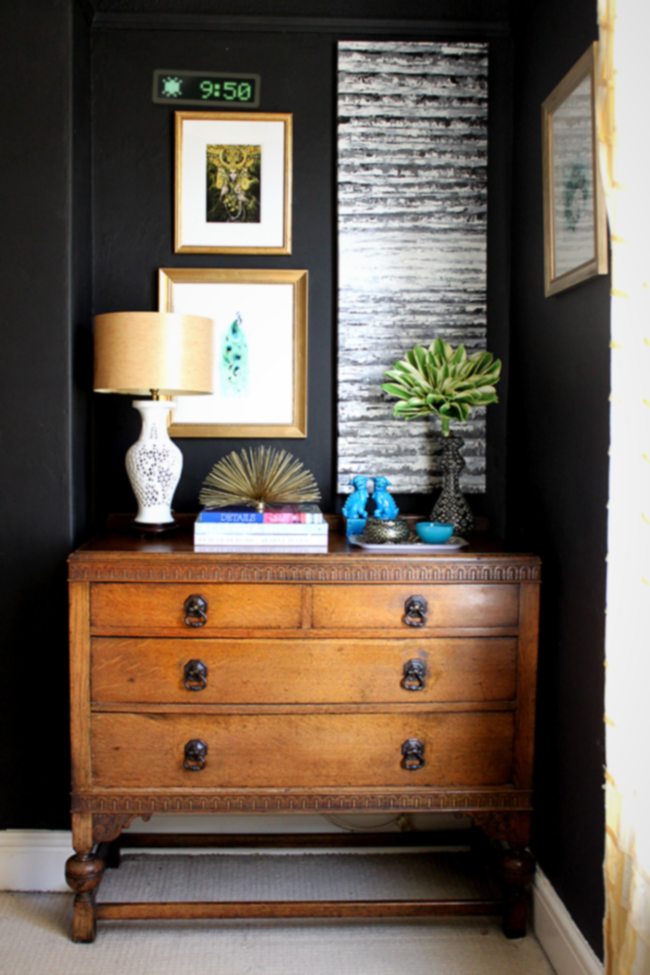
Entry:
9h50
